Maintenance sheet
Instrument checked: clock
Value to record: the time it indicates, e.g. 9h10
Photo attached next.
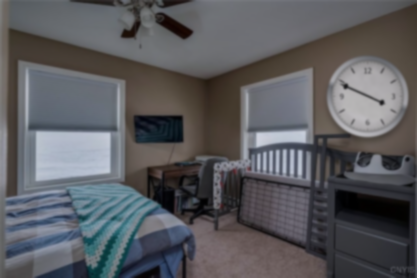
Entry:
3h49
